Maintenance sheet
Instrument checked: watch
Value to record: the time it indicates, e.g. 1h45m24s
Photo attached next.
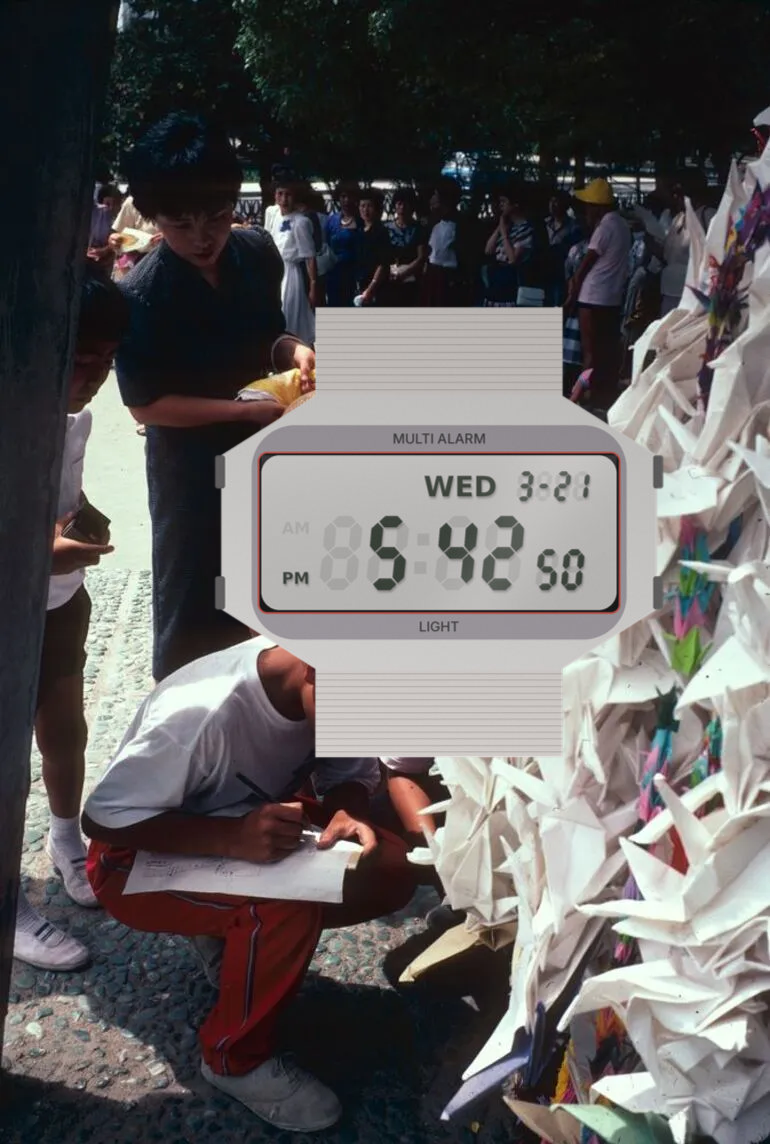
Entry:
5h42m50s
